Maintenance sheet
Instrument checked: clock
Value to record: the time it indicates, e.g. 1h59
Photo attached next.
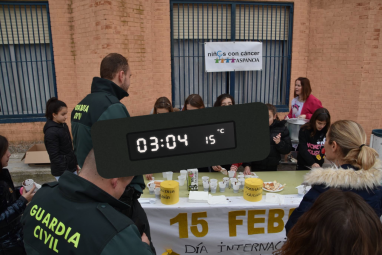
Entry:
3h04
